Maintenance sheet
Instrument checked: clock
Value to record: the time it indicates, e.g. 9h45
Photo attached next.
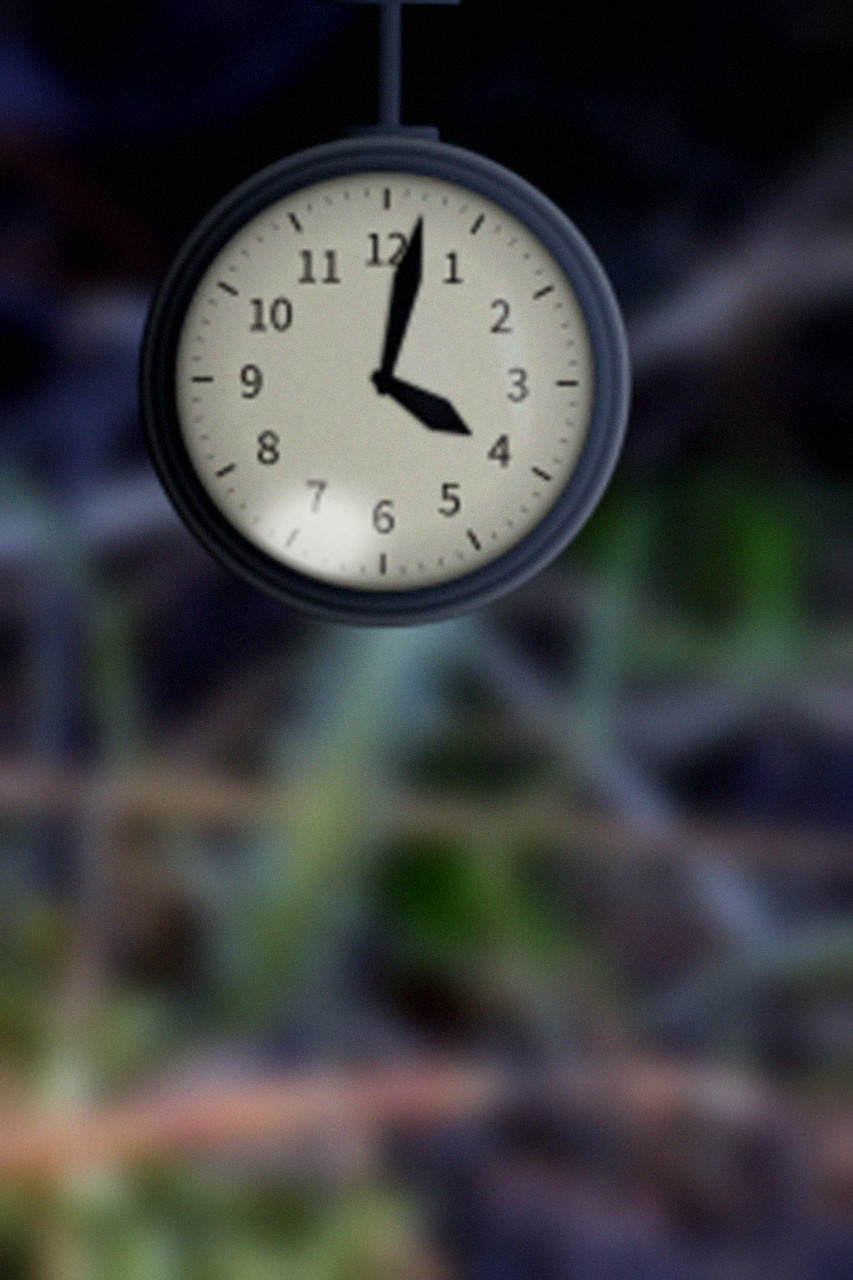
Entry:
4h02
